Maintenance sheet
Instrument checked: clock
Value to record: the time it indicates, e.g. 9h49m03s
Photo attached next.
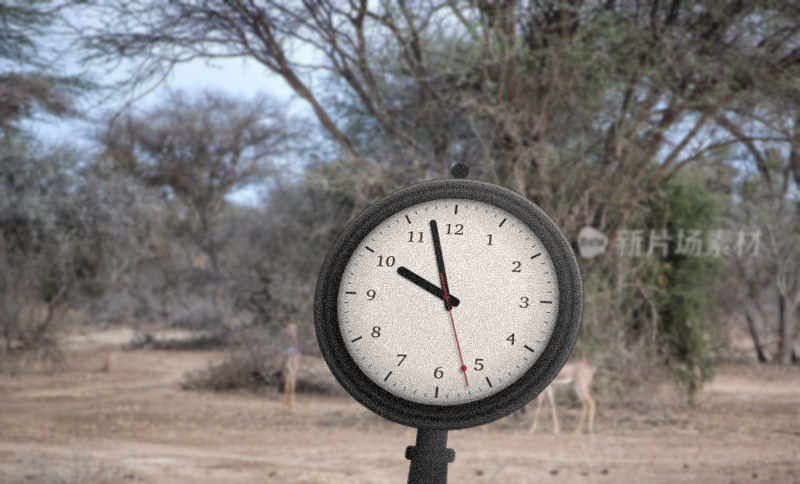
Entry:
9h57m27s
